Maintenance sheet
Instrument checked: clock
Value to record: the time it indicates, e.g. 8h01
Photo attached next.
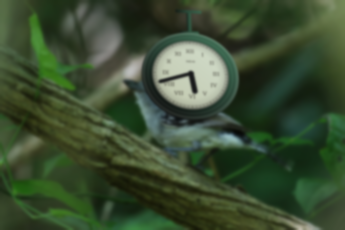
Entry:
5h42
